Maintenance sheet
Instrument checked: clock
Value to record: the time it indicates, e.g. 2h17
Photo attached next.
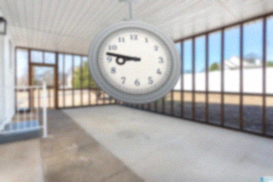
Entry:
8h47
